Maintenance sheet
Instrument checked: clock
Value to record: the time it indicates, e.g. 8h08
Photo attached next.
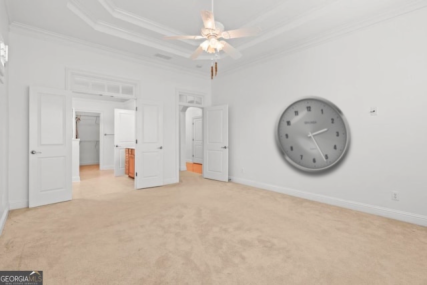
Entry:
2h26
